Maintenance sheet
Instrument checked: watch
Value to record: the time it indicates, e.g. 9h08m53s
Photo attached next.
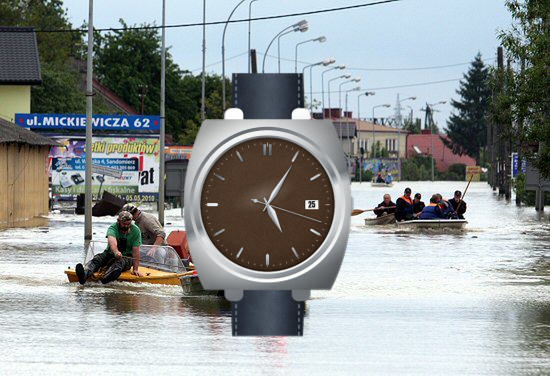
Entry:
5h05m18s
